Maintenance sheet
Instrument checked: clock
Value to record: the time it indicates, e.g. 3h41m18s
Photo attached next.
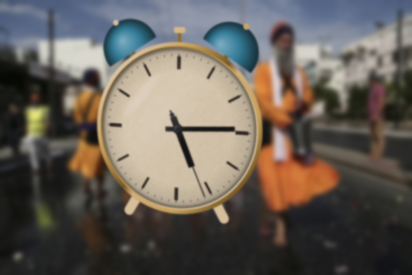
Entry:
5h14m26s
